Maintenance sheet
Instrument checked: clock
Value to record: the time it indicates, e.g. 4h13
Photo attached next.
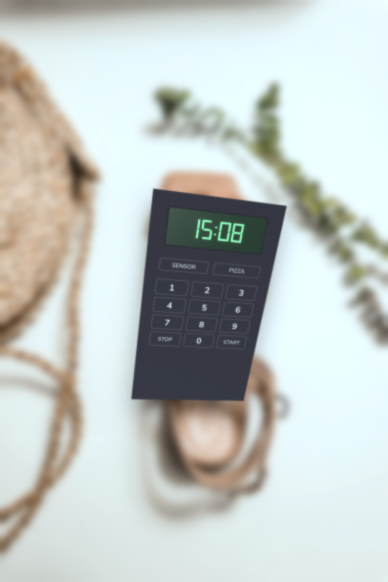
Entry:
15h08
